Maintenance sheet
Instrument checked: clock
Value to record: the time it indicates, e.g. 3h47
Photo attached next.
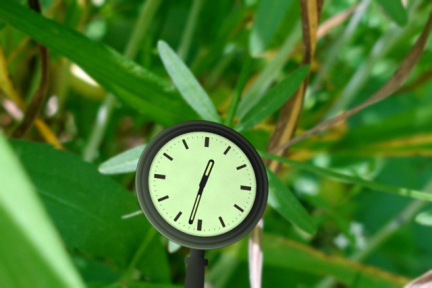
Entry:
12h32
